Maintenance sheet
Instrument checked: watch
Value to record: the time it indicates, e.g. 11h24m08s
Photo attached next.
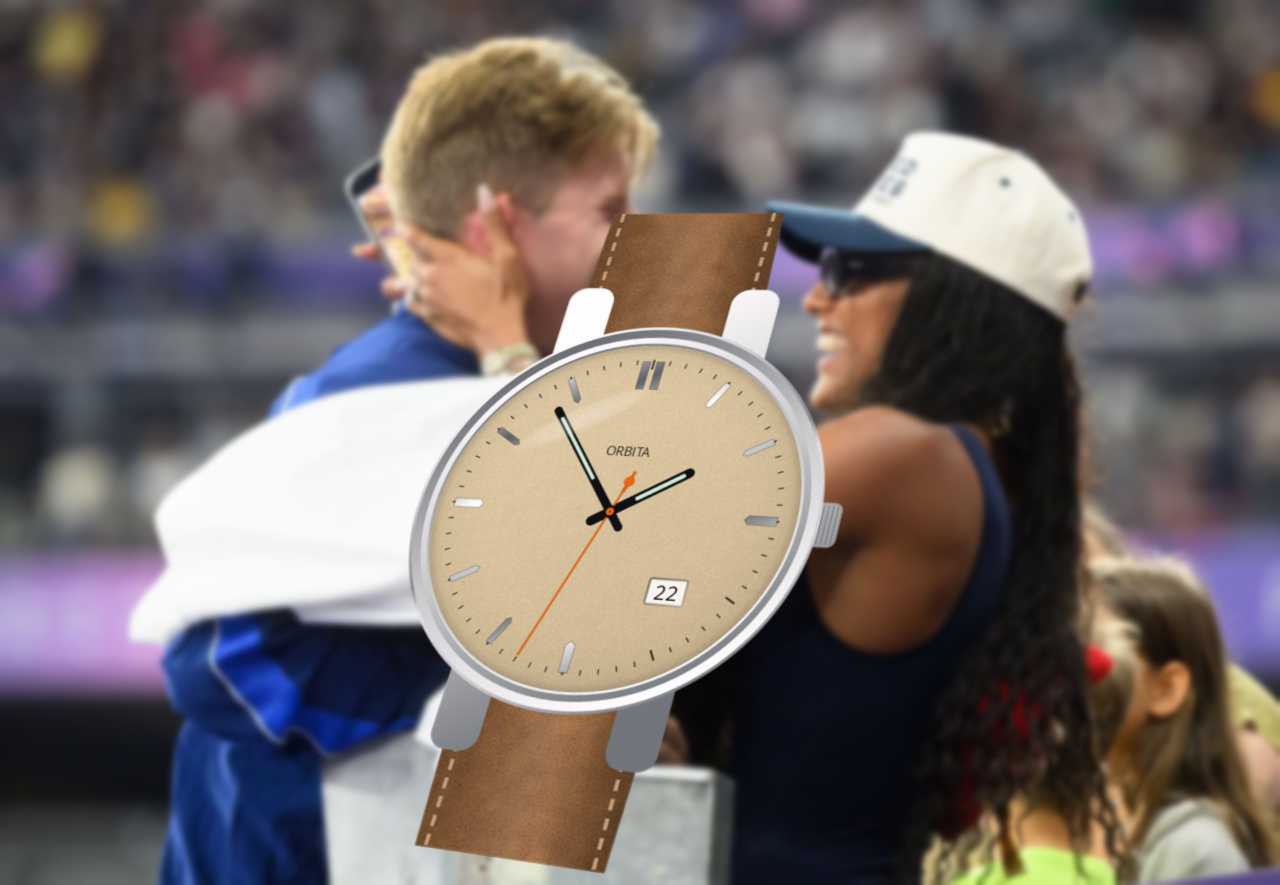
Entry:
1h53m33s
